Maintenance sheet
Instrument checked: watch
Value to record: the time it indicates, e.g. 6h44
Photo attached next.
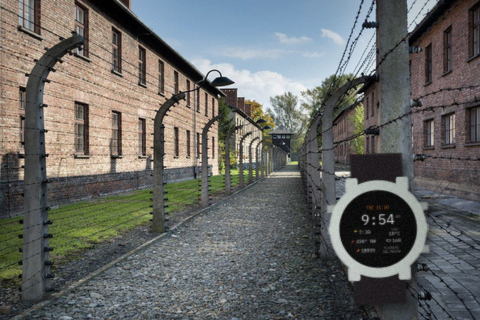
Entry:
9h54
